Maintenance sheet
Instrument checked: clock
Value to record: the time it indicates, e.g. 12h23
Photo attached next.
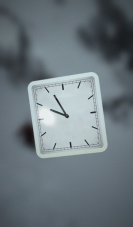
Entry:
9h56
